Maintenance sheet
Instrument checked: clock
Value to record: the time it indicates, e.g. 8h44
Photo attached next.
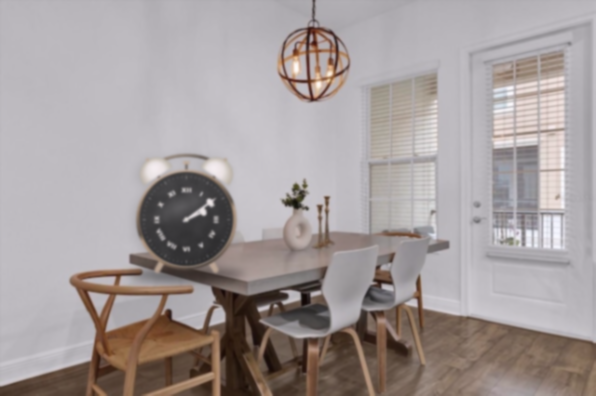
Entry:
2h09
